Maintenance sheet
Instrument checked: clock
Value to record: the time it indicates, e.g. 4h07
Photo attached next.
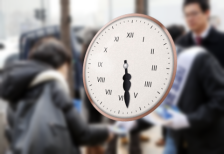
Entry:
5h28
